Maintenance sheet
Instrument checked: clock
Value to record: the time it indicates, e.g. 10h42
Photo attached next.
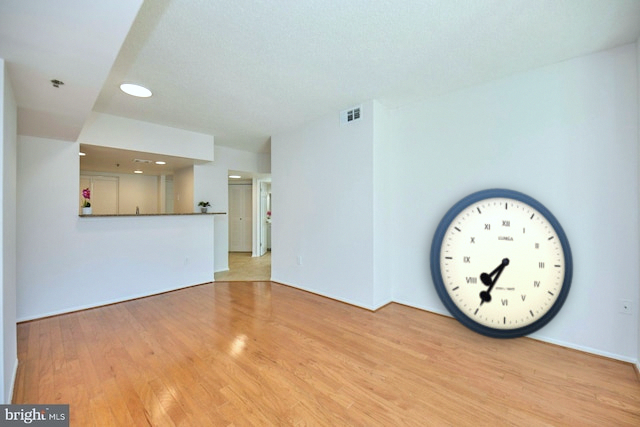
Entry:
7h35
